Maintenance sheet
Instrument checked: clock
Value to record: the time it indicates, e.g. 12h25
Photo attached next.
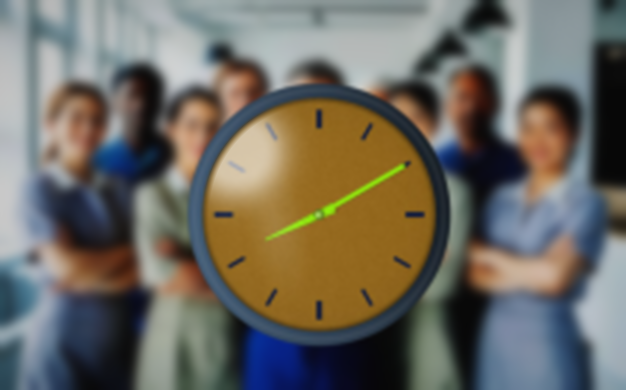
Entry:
8h10
